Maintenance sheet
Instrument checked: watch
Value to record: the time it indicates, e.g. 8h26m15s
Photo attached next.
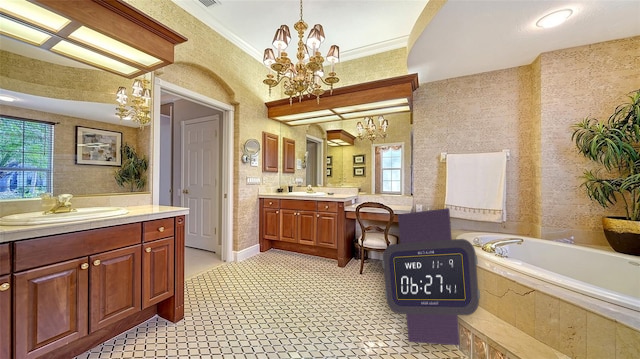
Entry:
6h27m41s
